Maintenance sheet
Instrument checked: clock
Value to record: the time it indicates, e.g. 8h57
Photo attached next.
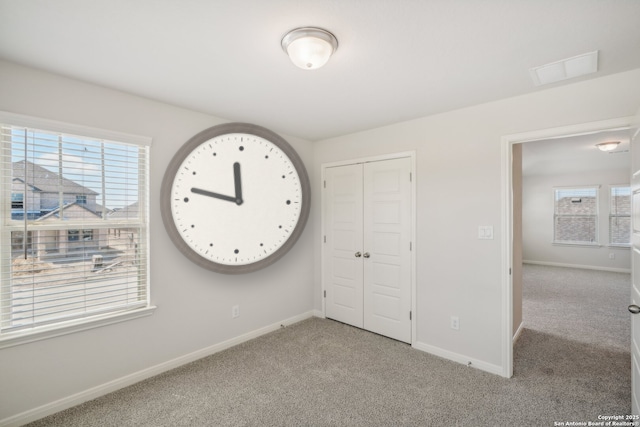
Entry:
11h47
